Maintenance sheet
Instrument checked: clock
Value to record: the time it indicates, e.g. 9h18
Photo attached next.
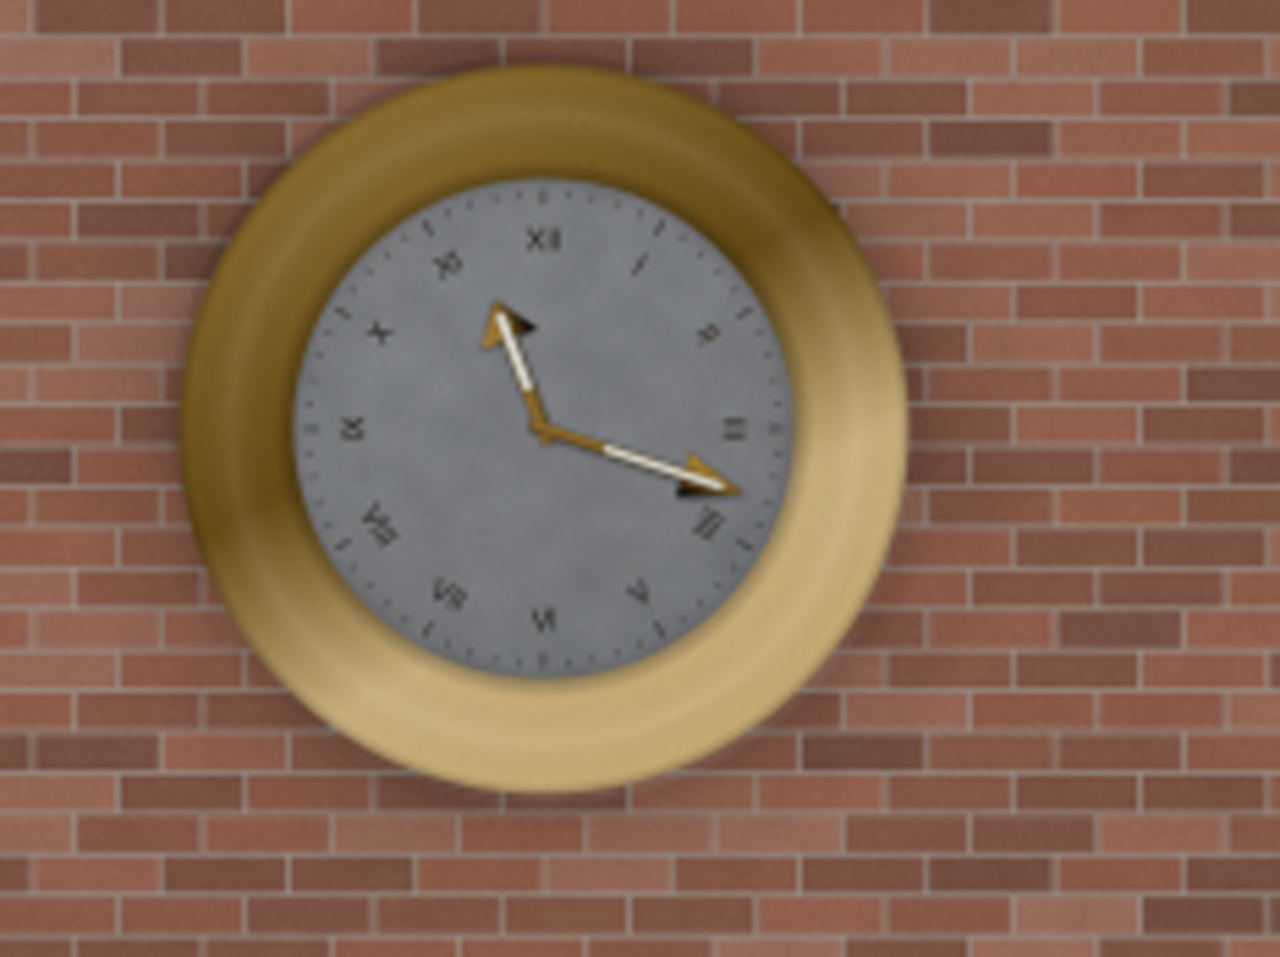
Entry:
11h18
